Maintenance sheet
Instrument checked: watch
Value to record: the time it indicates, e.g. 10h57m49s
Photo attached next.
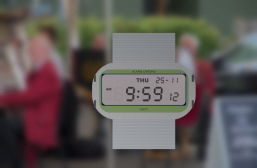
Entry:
9h59m12s
